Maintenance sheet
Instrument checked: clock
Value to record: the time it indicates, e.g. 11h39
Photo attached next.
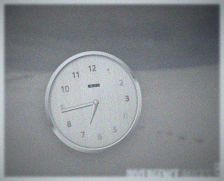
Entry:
6h44
